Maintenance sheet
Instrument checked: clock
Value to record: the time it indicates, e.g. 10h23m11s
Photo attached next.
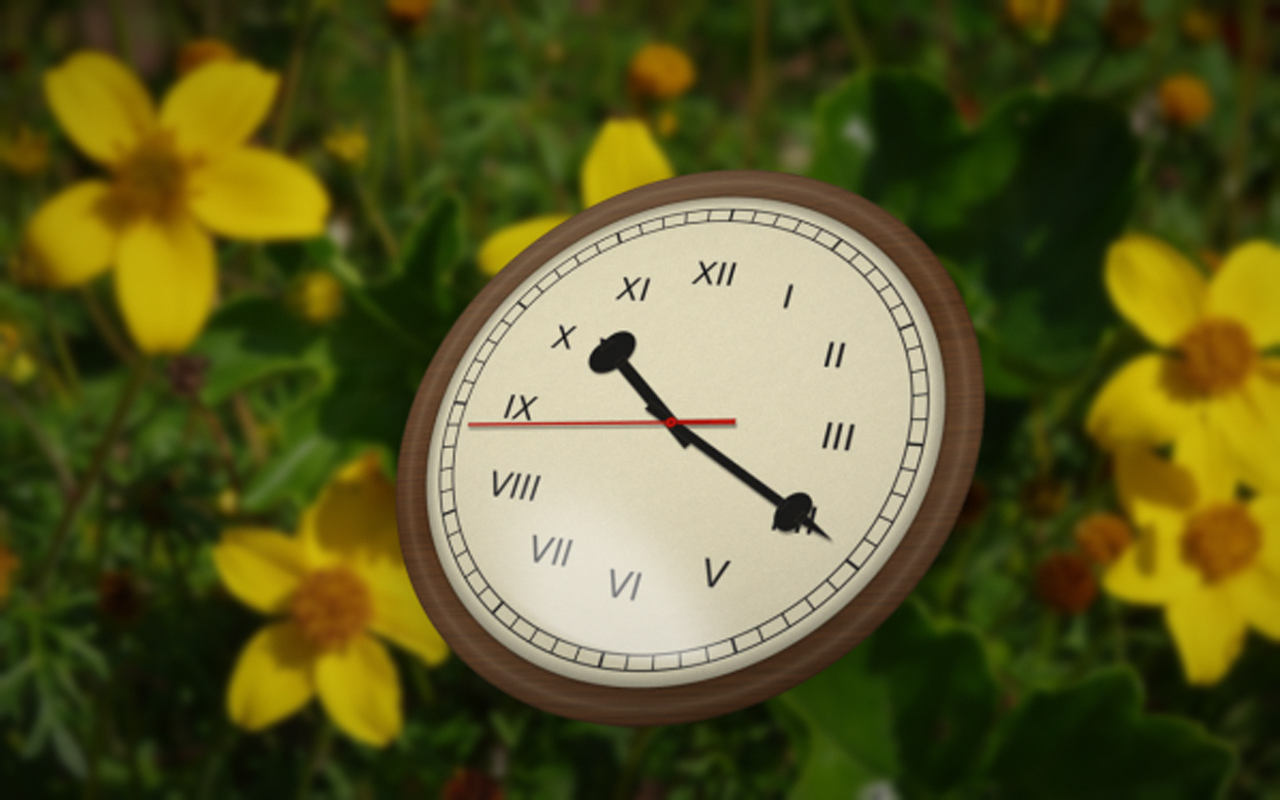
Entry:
10h19m44s
